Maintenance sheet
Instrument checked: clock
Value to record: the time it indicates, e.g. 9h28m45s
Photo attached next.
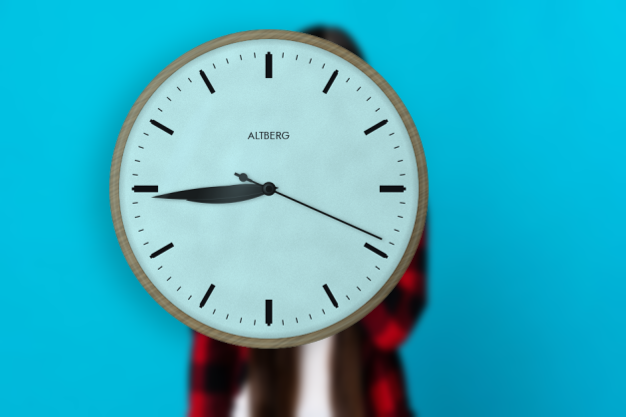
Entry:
8h44m19s
